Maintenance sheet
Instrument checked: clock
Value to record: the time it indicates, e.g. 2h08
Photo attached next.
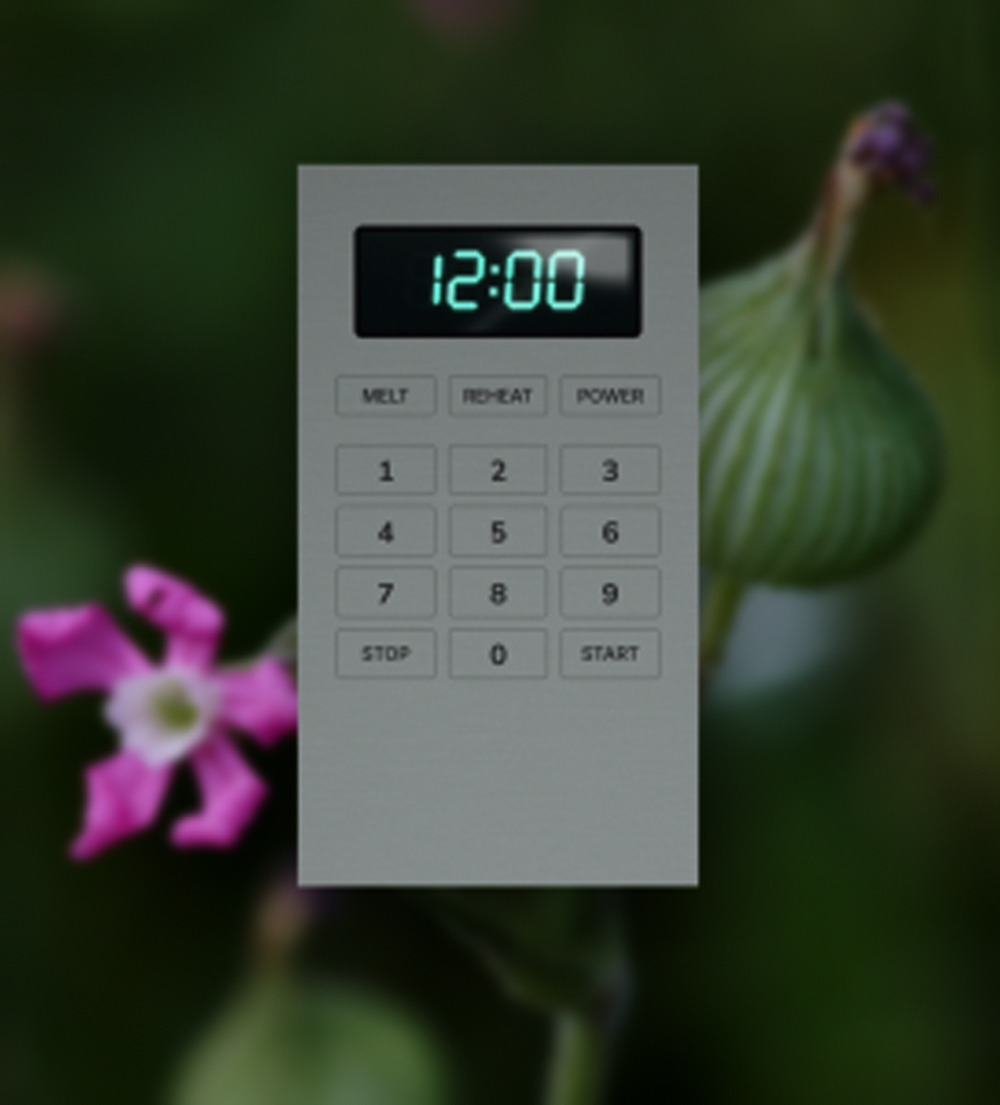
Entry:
12h00
